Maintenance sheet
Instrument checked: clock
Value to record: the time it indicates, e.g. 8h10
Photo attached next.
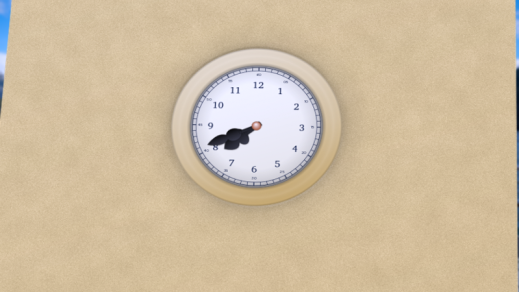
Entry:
7h41
